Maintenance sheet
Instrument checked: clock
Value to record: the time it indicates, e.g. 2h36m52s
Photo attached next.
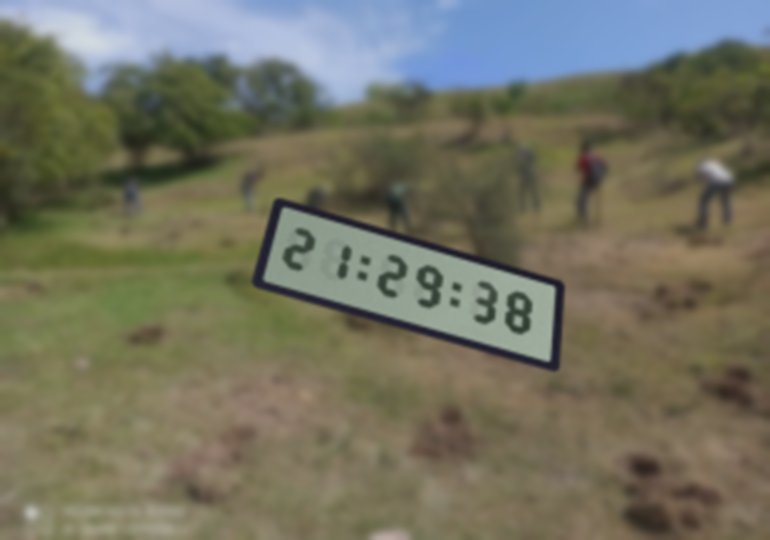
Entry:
21h29m38s
